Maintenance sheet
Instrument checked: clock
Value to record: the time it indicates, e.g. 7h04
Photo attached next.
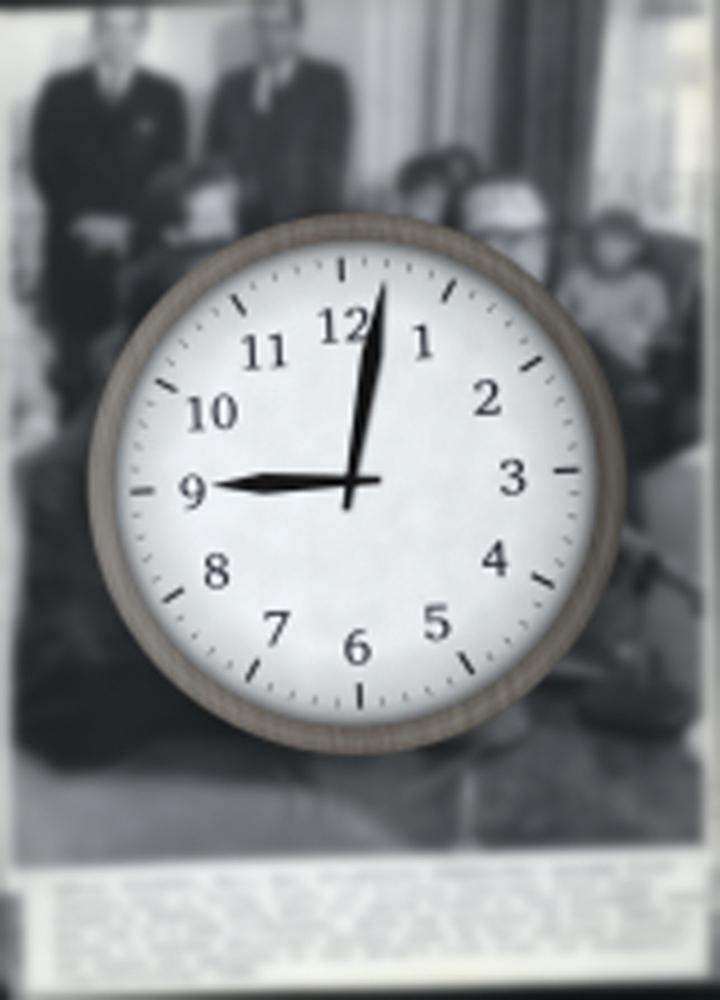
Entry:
9h02
